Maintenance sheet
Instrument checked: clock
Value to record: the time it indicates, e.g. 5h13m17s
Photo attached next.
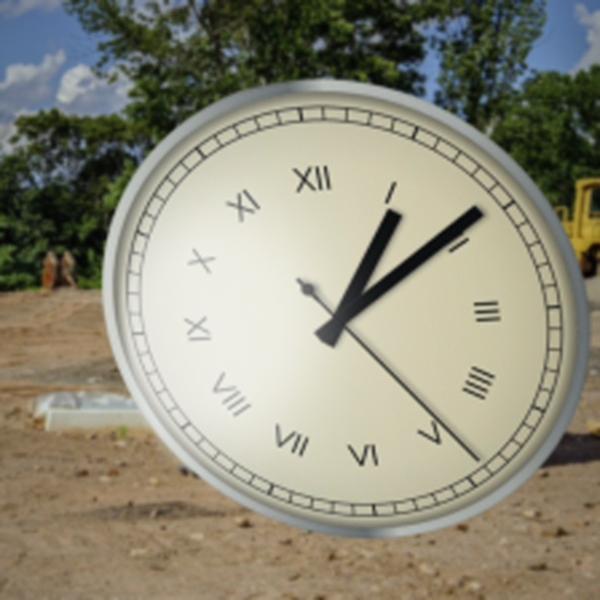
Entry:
1h09m24s
